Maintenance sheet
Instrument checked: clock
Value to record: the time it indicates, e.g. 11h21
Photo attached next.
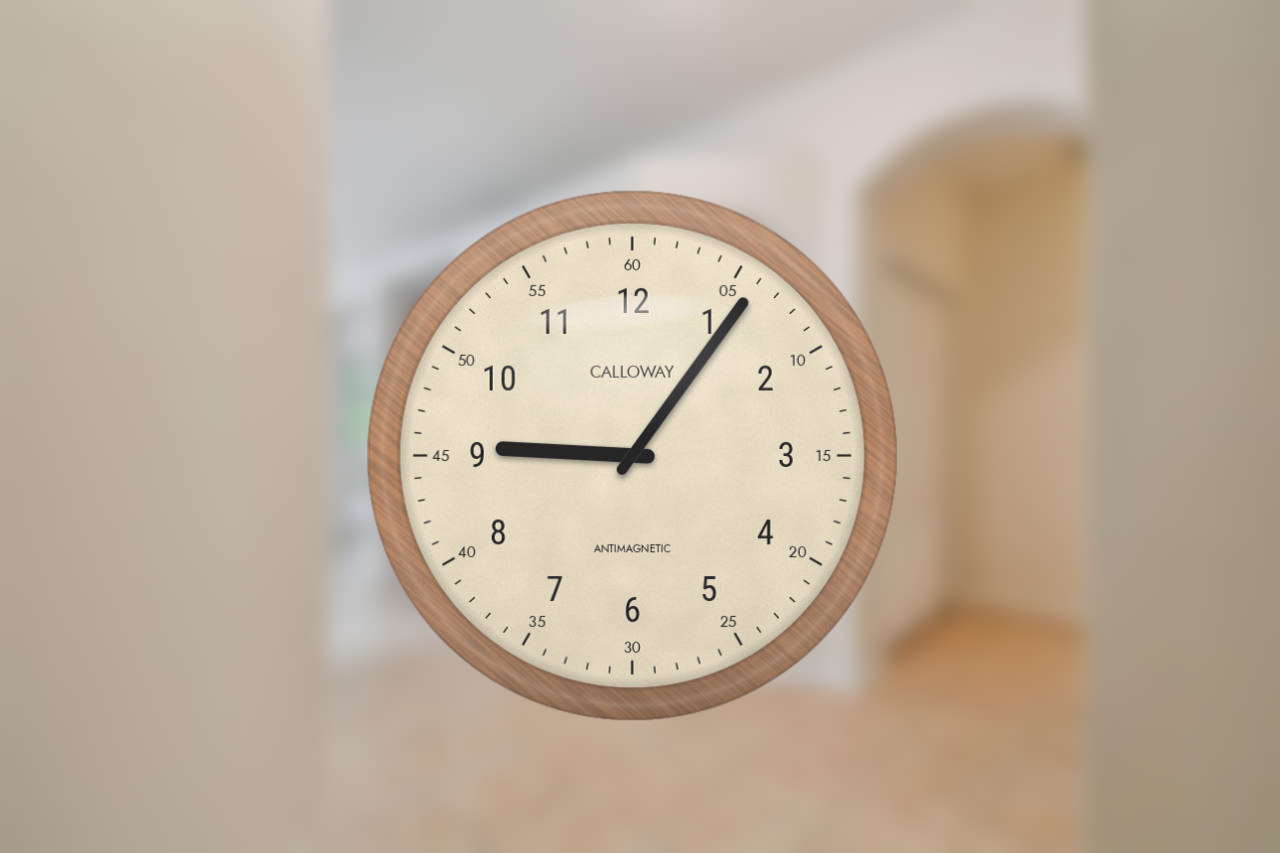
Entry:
9h06
